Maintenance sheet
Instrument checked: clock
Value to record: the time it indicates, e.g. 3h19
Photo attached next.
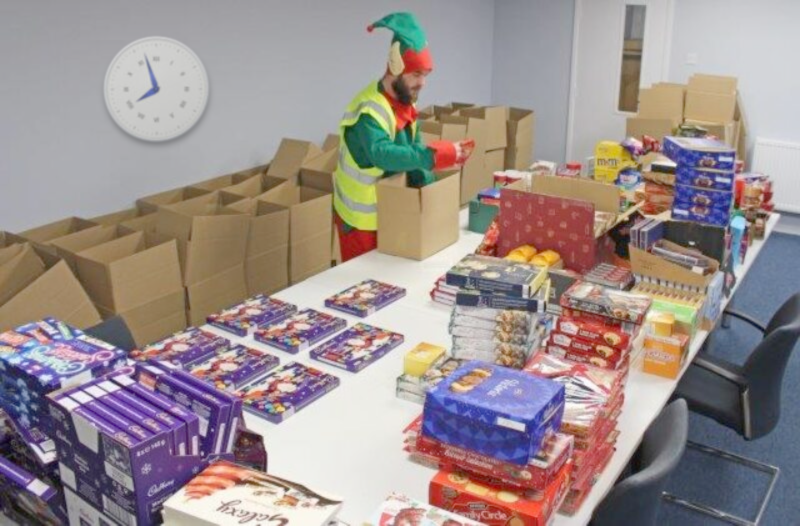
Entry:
7h57
